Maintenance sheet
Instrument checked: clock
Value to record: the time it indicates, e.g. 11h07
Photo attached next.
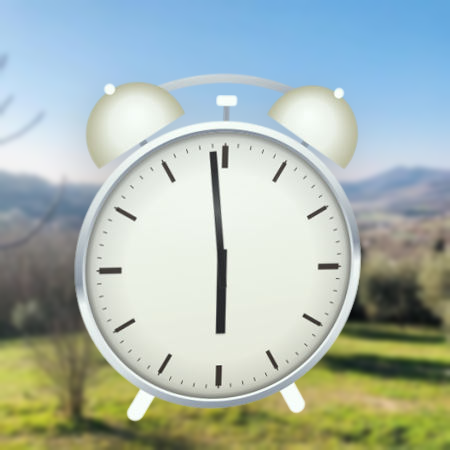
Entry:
5h59
